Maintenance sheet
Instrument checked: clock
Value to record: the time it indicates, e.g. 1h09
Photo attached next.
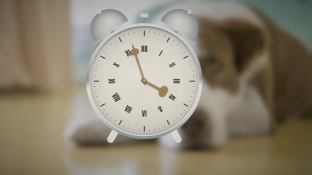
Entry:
3h57
